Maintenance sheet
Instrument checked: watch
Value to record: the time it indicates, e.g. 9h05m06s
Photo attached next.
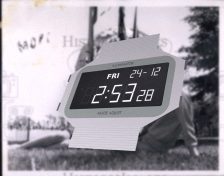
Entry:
2h53m28s
